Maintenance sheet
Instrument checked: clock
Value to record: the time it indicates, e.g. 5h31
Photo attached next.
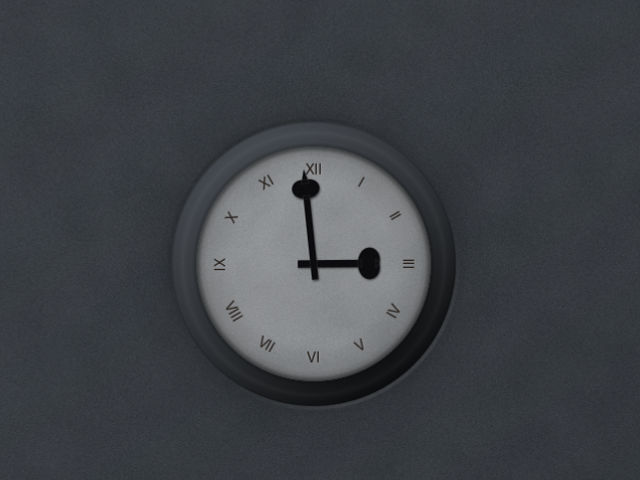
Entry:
2h59
